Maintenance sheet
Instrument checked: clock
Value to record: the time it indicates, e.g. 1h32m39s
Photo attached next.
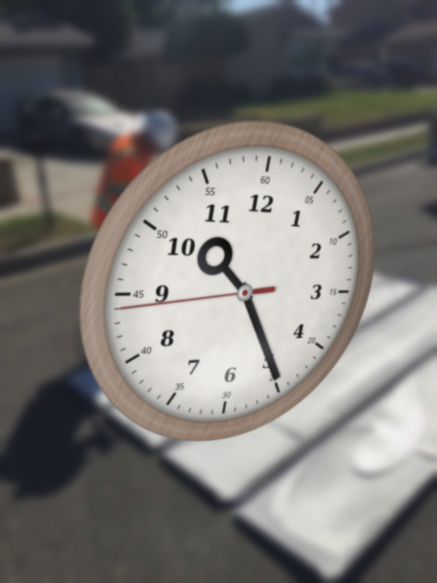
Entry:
10h24m44s
